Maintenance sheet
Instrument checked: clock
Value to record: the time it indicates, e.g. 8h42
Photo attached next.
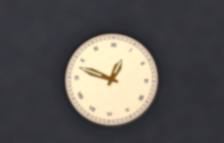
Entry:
12h48
